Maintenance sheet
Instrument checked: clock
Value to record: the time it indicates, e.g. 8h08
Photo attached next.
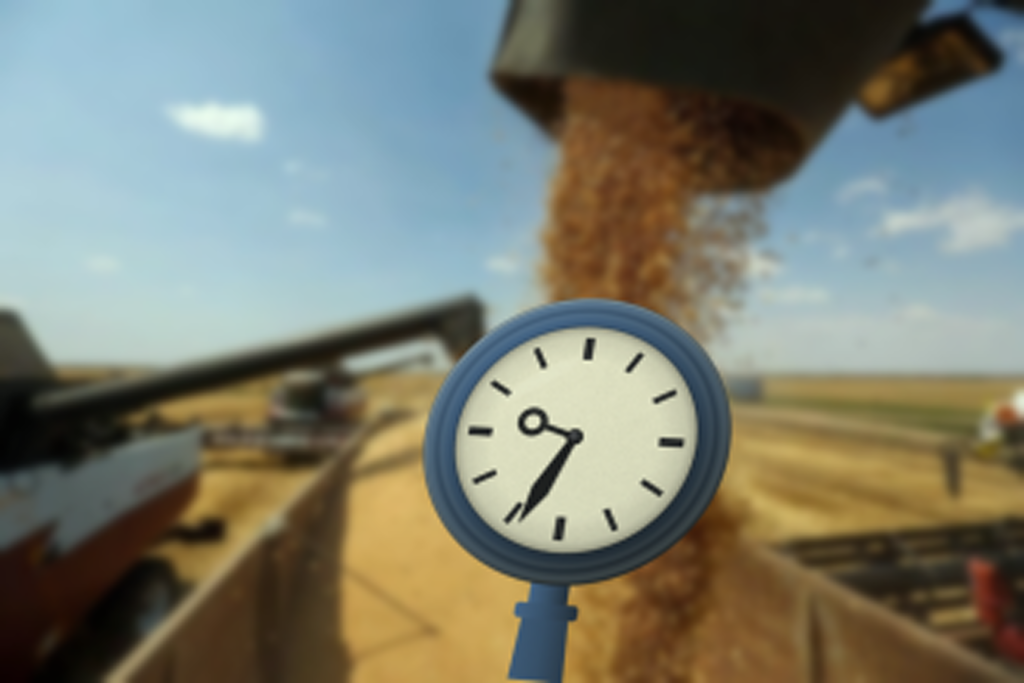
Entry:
9h34
